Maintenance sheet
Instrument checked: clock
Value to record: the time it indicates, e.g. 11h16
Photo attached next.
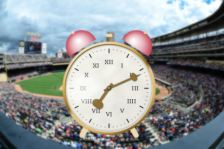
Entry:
7h11
